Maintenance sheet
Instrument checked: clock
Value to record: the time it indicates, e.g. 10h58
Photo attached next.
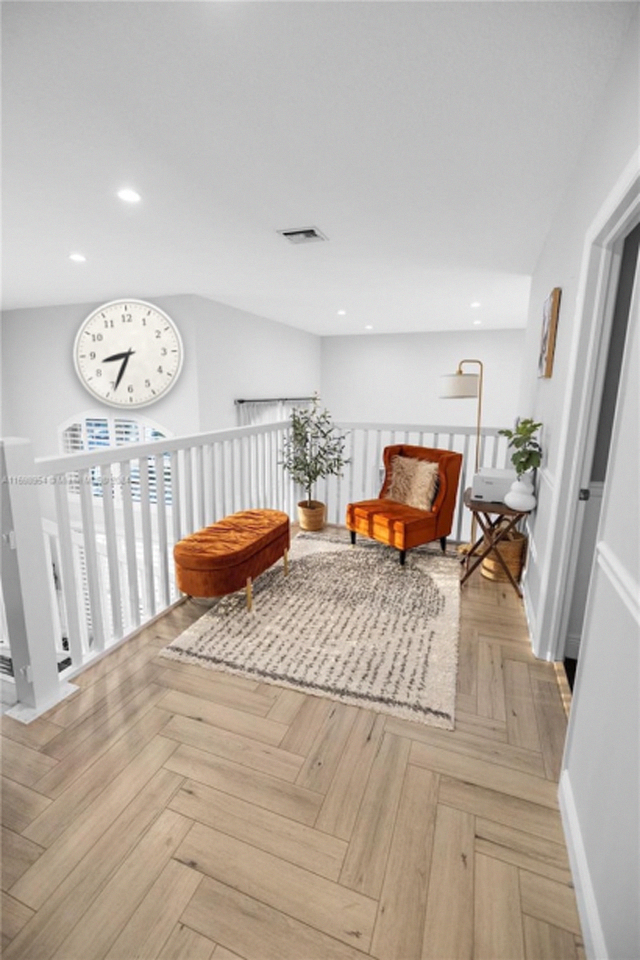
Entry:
8h34
